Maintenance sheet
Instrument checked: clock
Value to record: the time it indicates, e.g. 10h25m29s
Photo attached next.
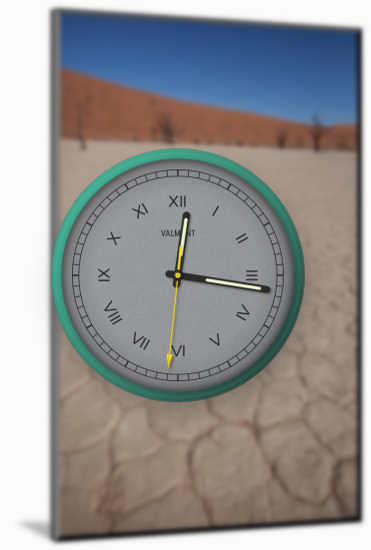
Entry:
12h16m31s
